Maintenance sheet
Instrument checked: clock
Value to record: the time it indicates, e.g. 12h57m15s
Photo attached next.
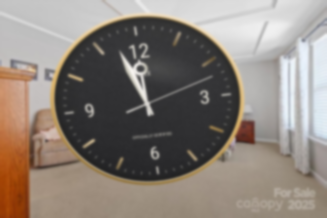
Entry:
11h57m12s
